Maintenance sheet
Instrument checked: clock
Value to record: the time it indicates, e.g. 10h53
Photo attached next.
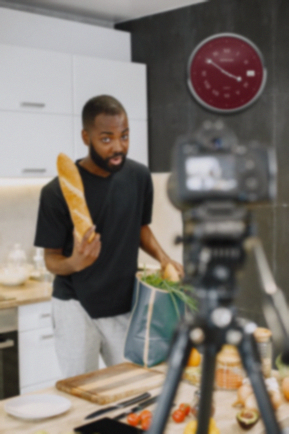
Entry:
3h51
